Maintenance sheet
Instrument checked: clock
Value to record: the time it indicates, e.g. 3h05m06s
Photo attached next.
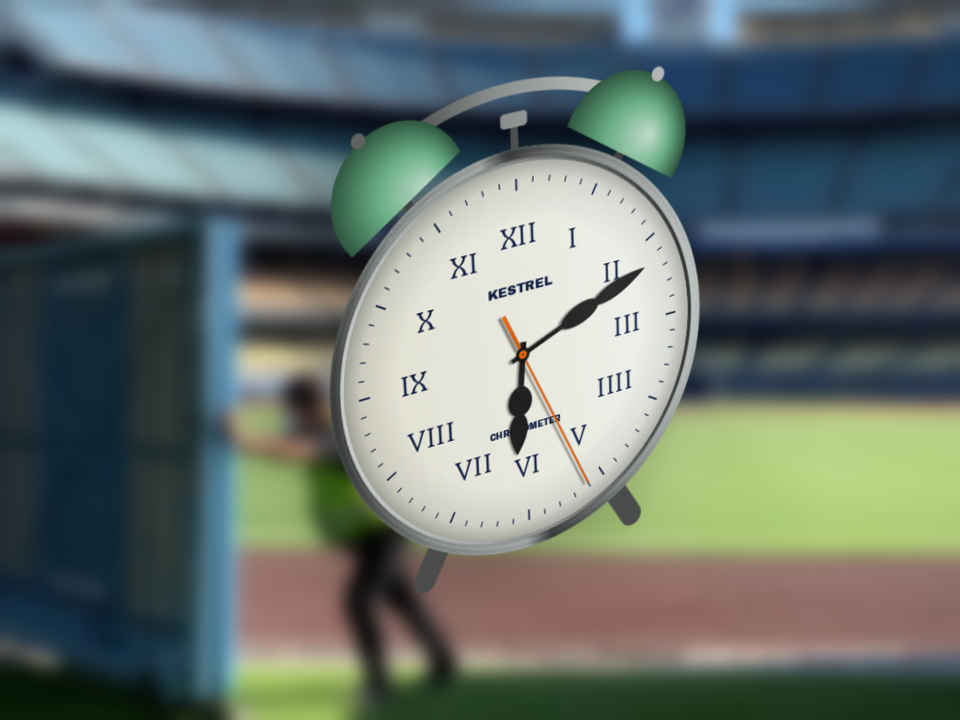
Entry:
6h11m26s
